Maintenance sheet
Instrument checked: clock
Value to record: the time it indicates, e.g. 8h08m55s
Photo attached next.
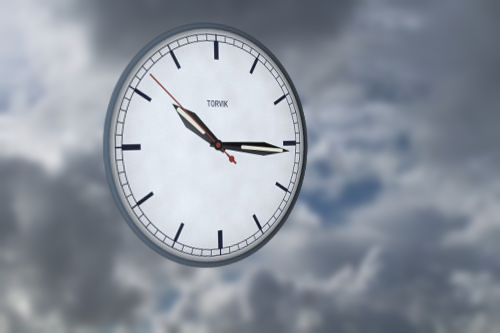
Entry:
10h15m52s
